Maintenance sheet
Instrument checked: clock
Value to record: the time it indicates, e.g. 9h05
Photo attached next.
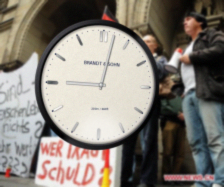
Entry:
9h02
